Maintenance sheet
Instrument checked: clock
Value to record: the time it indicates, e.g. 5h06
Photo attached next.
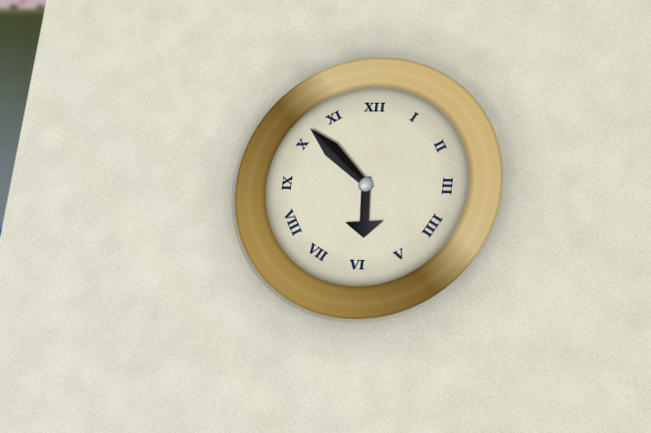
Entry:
5h52
